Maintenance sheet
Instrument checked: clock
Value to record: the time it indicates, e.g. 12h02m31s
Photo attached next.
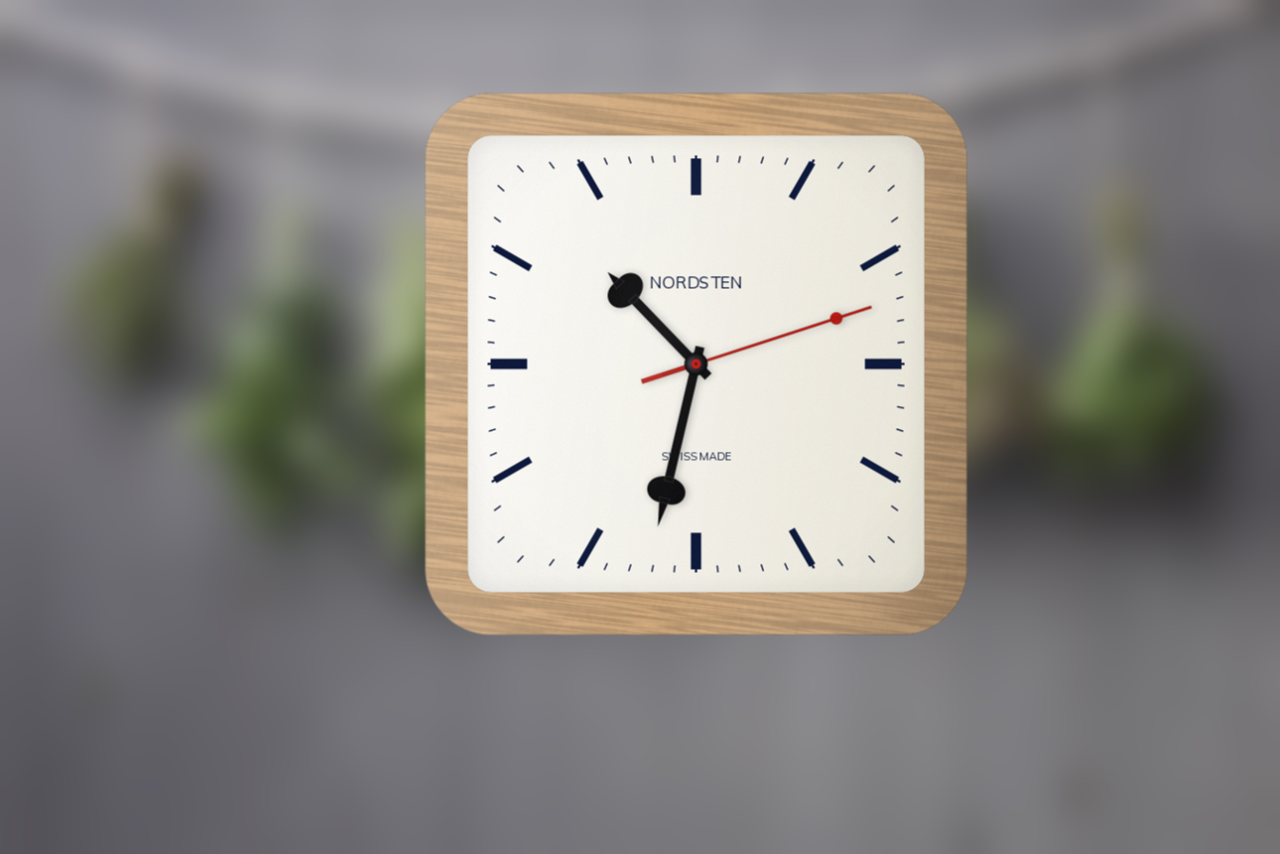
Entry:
10h32m12s
